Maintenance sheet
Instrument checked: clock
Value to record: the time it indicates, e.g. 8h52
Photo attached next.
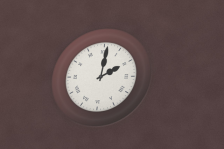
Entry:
2h01
